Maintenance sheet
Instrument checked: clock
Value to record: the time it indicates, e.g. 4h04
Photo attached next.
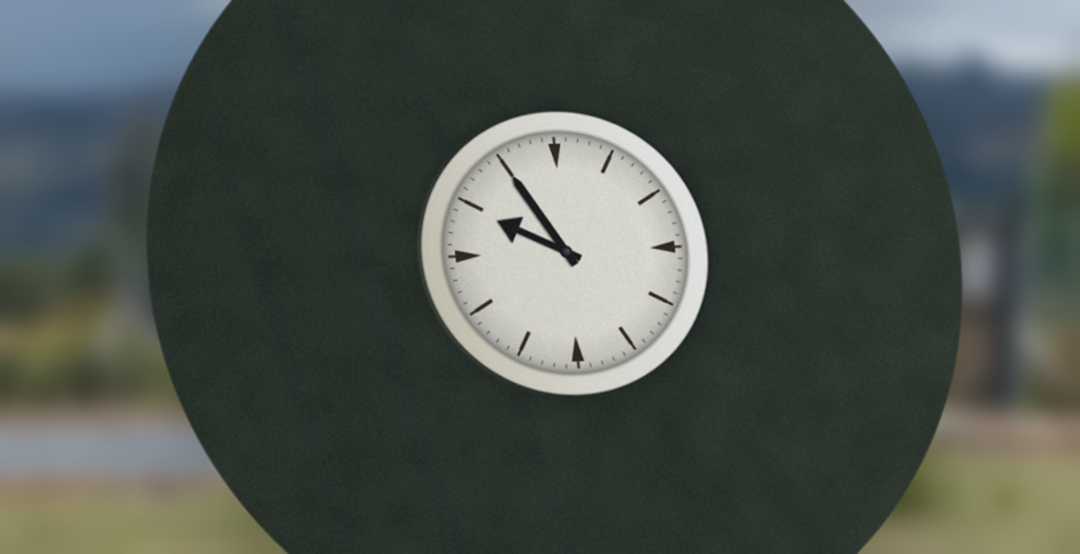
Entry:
9h55
